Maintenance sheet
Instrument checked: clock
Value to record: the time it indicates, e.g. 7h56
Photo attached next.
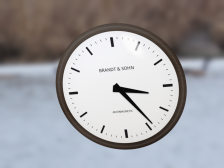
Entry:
3h24
